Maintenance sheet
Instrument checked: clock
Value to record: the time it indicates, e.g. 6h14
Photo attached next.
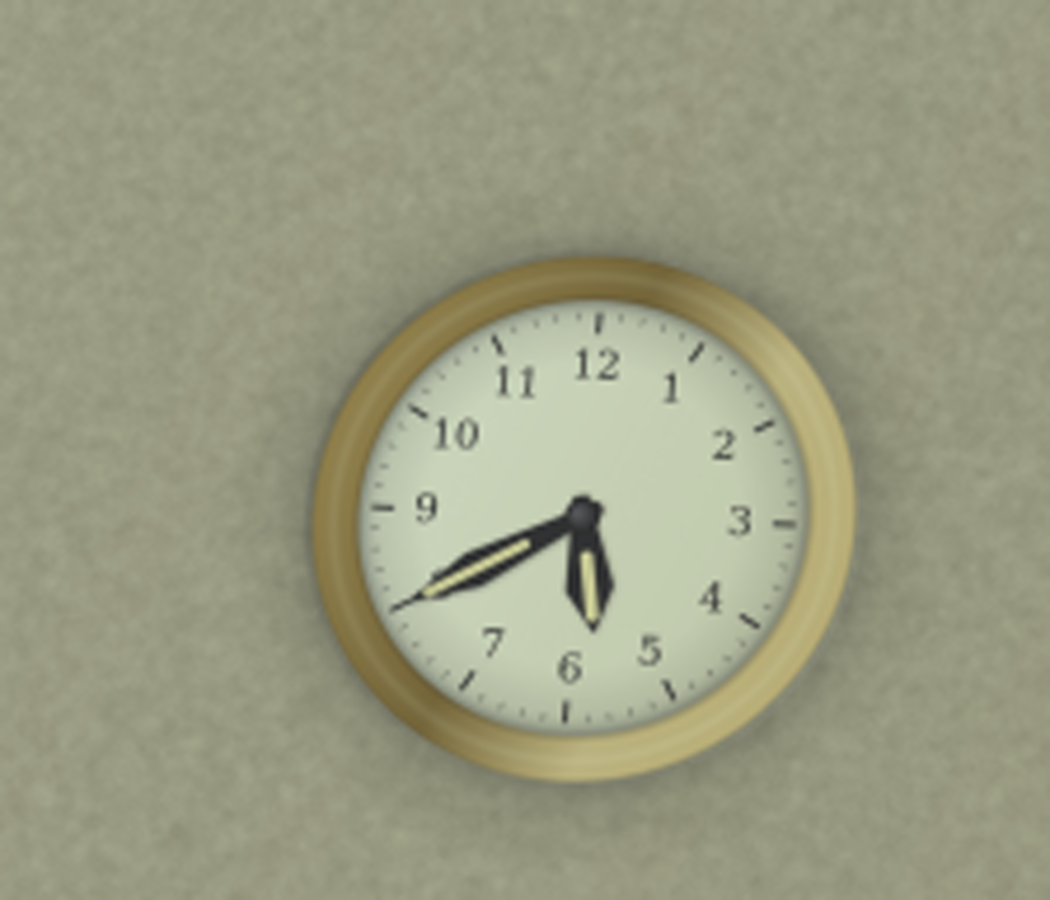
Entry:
5h40
